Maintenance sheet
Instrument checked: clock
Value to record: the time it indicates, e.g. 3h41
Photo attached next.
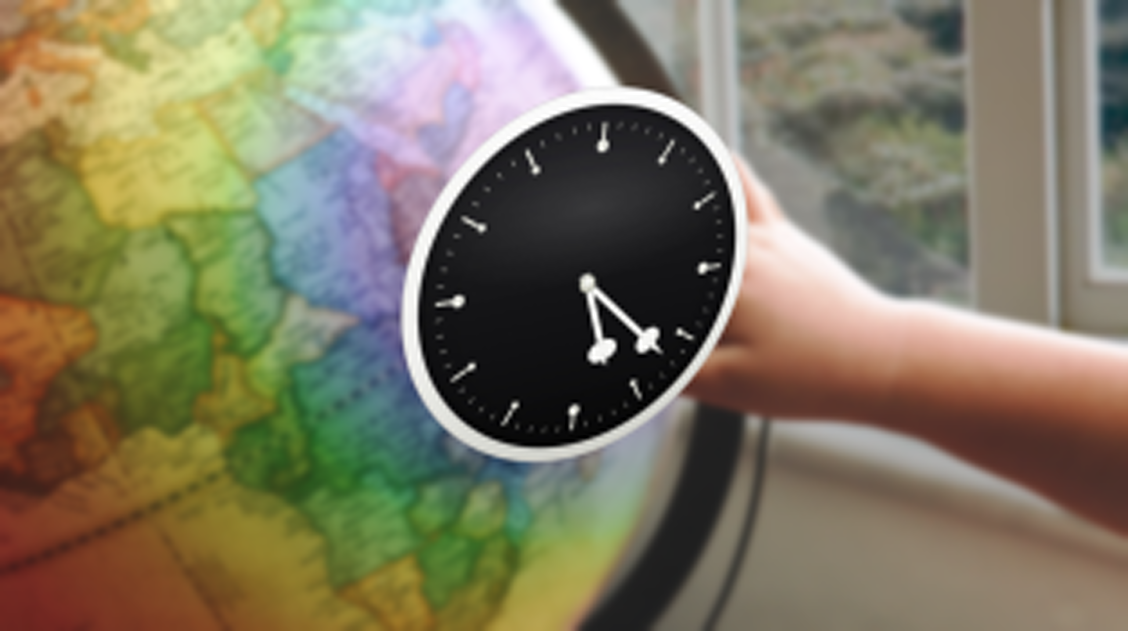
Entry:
5h22
